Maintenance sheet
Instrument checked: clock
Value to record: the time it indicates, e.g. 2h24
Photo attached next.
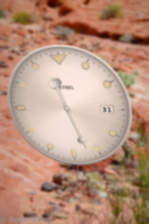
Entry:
11h27
